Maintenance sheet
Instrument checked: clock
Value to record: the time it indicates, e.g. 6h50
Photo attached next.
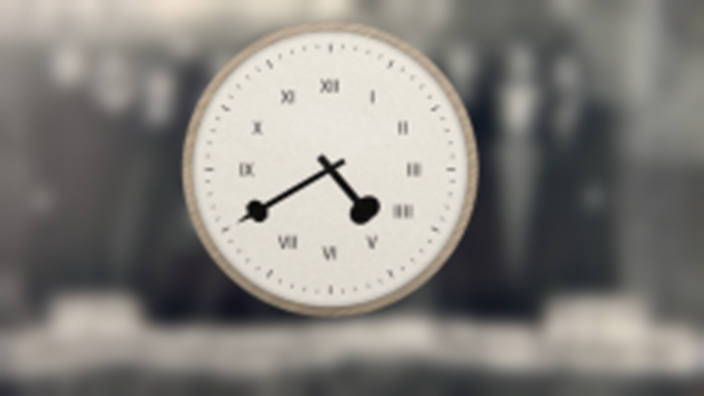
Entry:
4h40
